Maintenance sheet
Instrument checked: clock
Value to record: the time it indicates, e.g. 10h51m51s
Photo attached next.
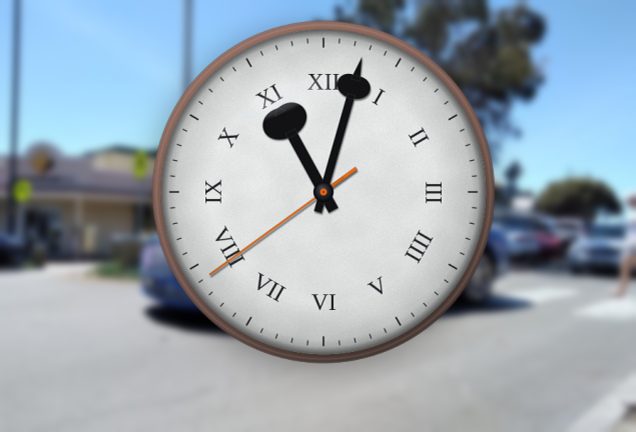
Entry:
11h02m39s
